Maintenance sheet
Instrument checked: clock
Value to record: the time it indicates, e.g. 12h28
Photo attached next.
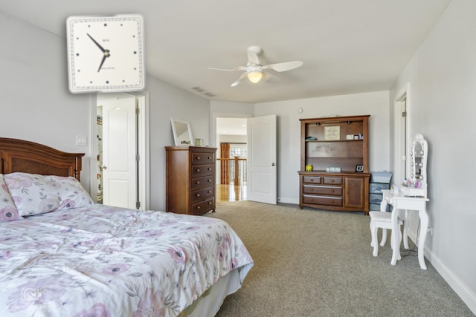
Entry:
6h53
